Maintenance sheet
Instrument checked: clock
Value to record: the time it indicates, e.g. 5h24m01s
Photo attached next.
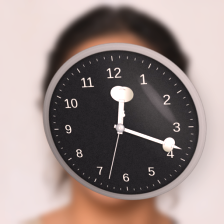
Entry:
12h18m33s
